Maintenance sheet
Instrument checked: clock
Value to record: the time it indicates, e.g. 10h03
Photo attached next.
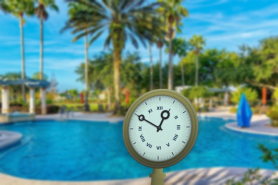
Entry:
12h50
